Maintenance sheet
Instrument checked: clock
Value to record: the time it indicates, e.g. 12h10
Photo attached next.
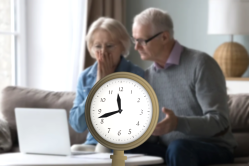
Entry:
11h42
